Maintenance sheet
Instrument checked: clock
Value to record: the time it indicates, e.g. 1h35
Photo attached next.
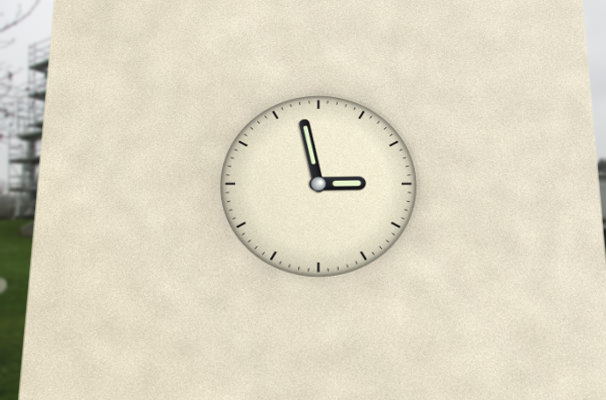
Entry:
2h58
